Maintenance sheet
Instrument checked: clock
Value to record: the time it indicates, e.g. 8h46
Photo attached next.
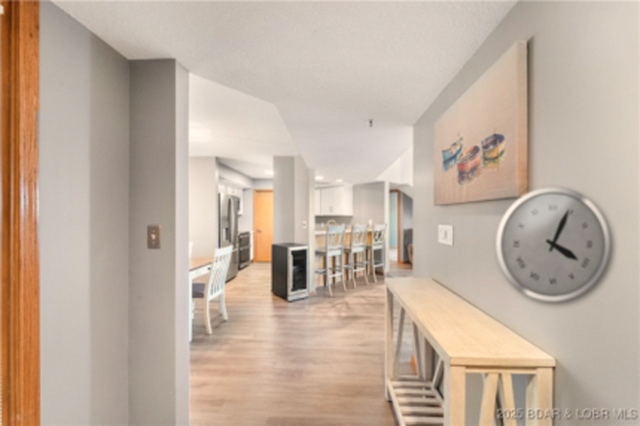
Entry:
4h04
